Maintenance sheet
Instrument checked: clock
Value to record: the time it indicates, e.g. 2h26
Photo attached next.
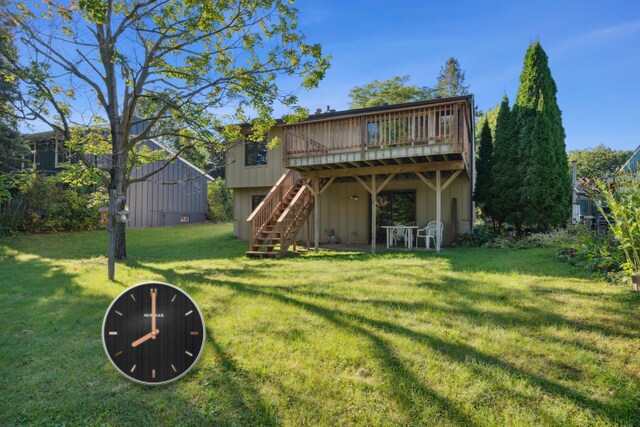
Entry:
8h00
